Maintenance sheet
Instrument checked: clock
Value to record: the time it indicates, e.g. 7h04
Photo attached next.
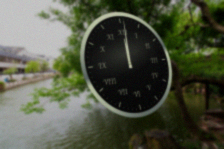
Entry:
12h01
